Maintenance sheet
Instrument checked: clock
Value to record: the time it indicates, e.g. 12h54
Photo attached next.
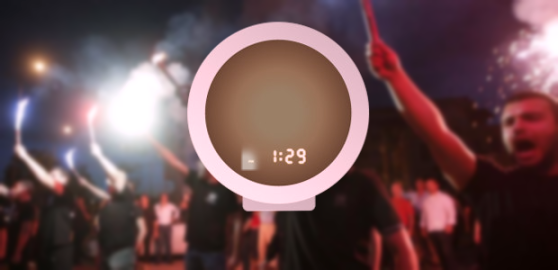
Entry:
1h29
